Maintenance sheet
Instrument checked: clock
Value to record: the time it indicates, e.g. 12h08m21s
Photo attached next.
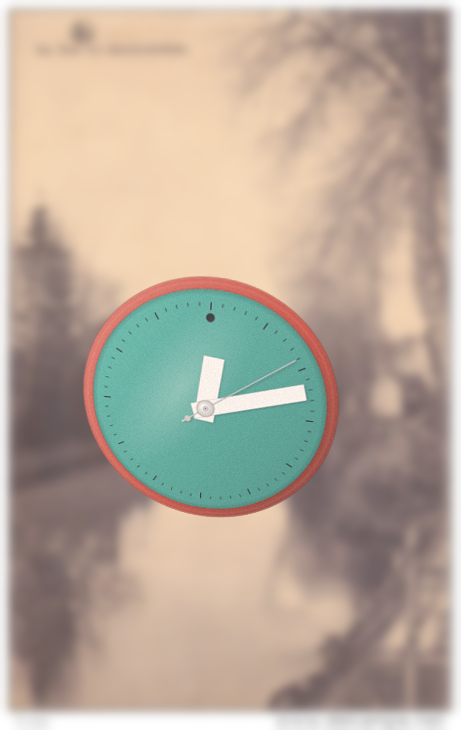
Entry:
12h12m09s
